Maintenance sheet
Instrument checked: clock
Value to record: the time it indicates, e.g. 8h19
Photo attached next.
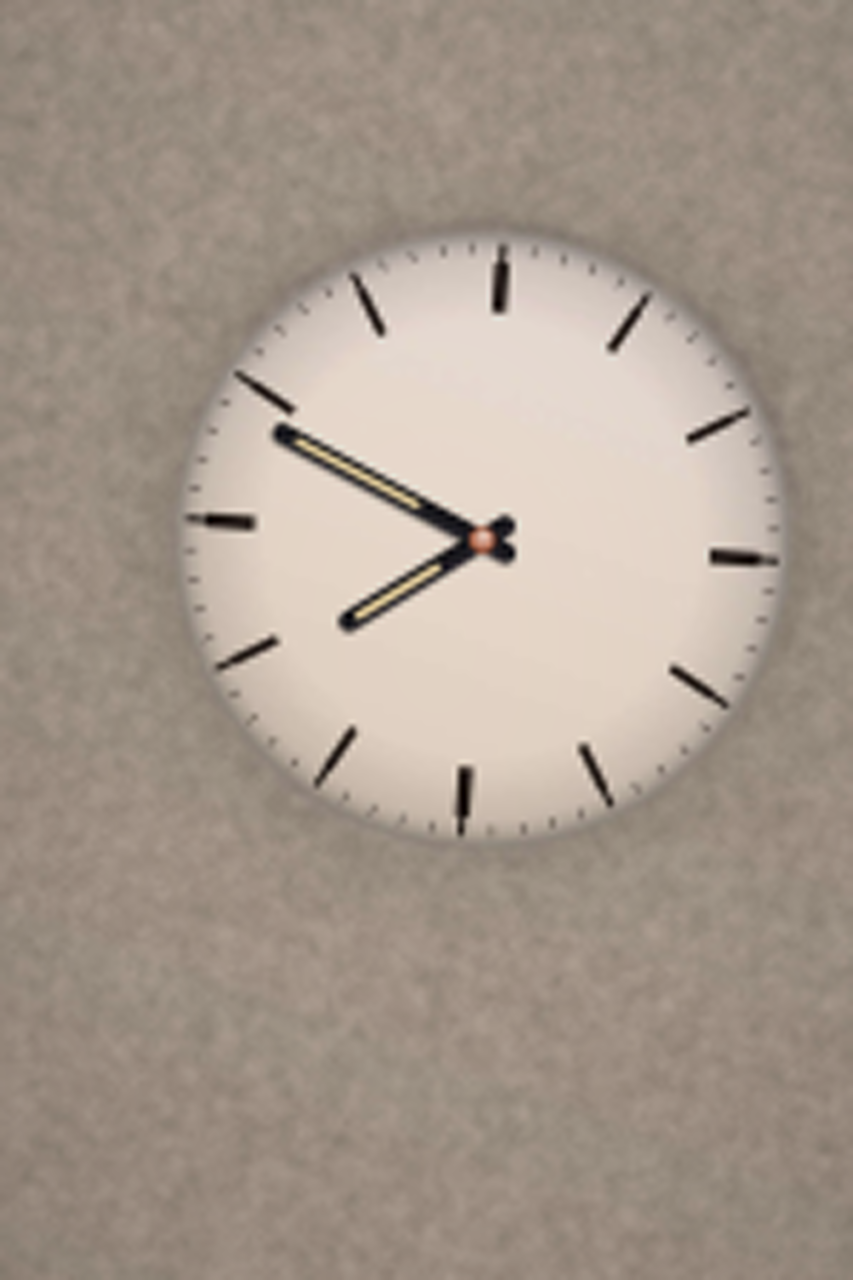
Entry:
7h49
